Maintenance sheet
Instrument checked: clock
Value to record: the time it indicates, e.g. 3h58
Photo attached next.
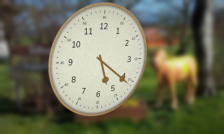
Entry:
5h21
